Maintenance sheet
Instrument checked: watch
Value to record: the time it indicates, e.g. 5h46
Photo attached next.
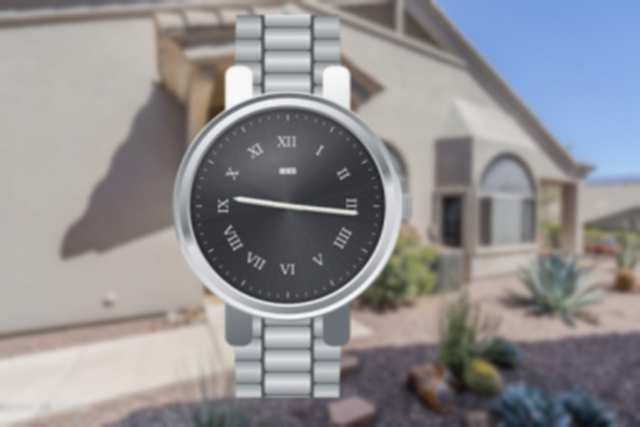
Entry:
9h16
